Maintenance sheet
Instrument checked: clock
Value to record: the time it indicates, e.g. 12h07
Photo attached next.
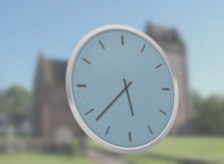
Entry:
5h38
